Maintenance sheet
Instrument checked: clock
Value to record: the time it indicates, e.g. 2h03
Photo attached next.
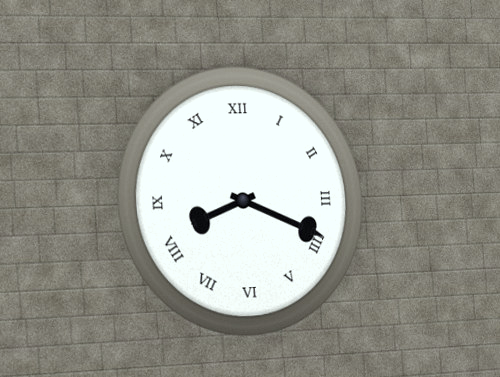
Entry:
8h19
